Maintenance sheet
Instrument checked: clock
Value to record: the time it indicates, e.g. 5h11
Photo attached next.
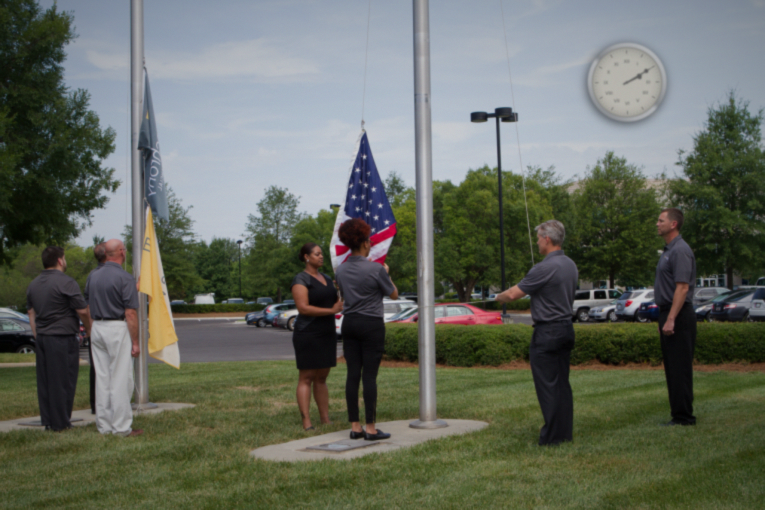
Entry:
2h10
